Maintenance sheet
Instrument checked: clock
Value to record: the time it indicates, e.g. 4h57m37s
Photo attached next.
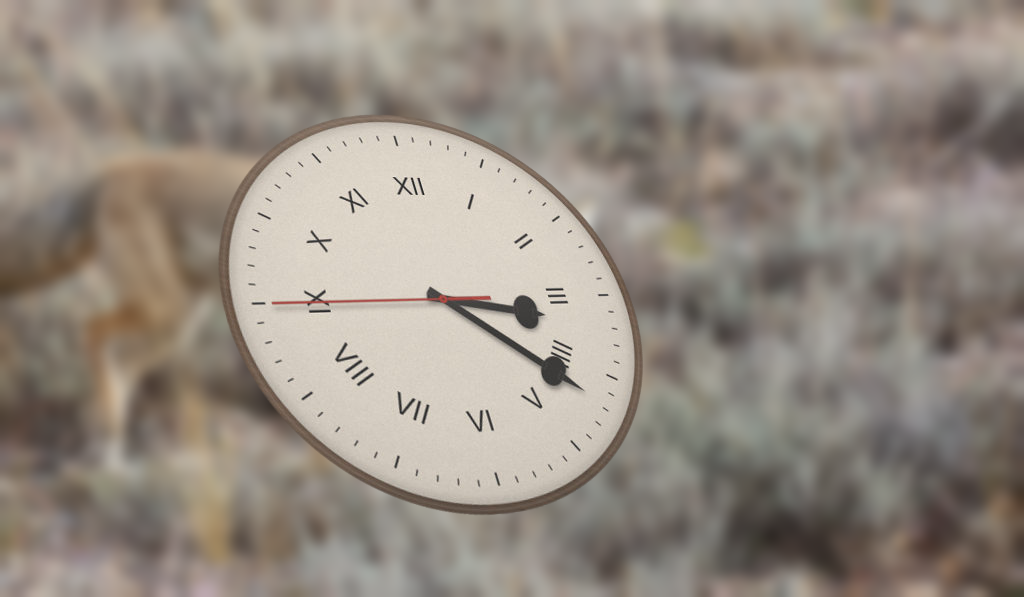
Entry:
3h21m45s
